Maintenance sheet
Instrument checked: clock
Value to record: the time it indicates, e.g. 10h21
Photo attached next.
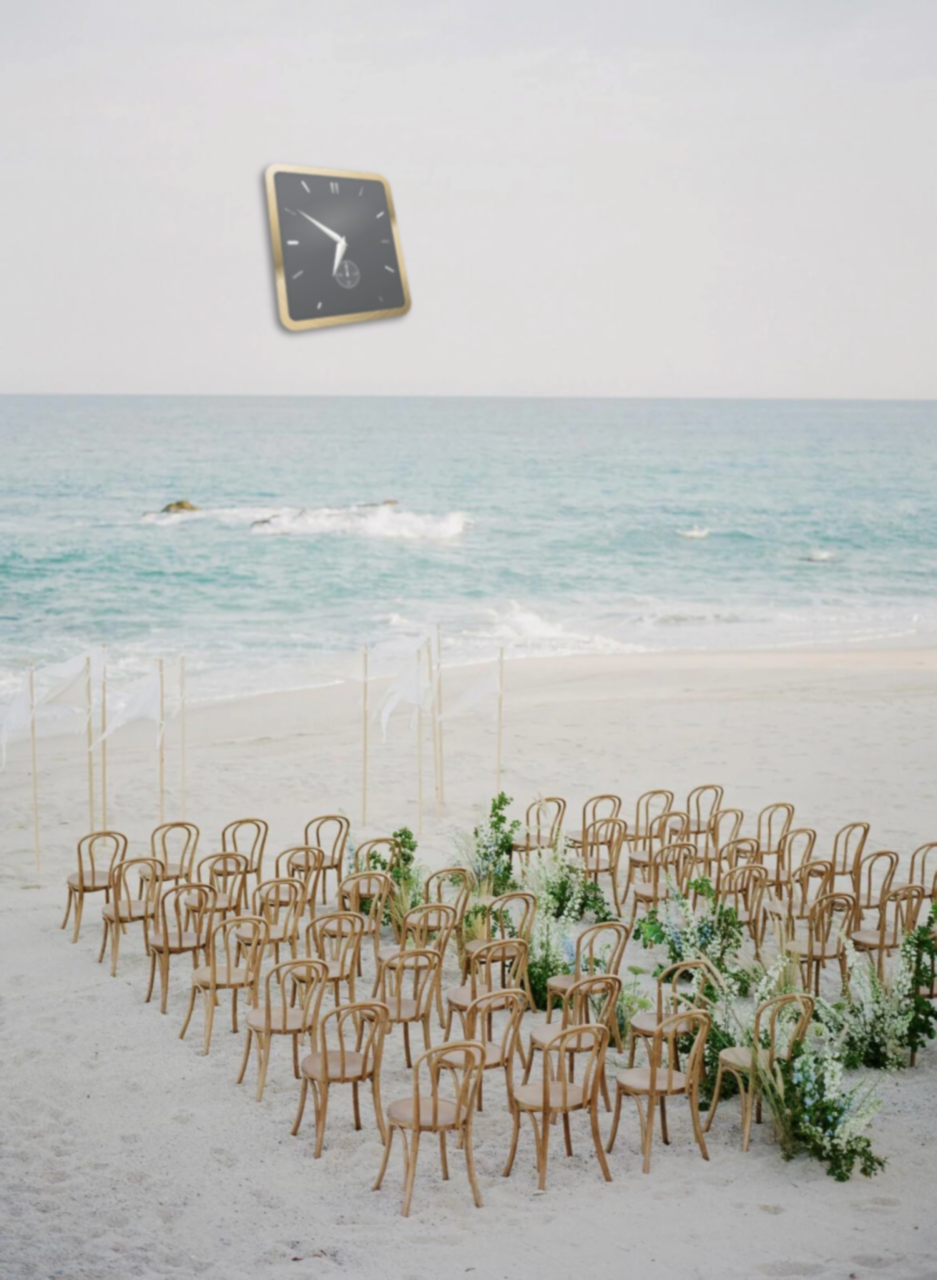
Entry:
6h51
